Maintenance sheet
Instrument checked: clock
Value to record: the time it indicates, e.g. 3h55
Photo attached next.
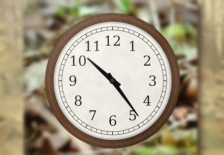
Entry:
10h24
